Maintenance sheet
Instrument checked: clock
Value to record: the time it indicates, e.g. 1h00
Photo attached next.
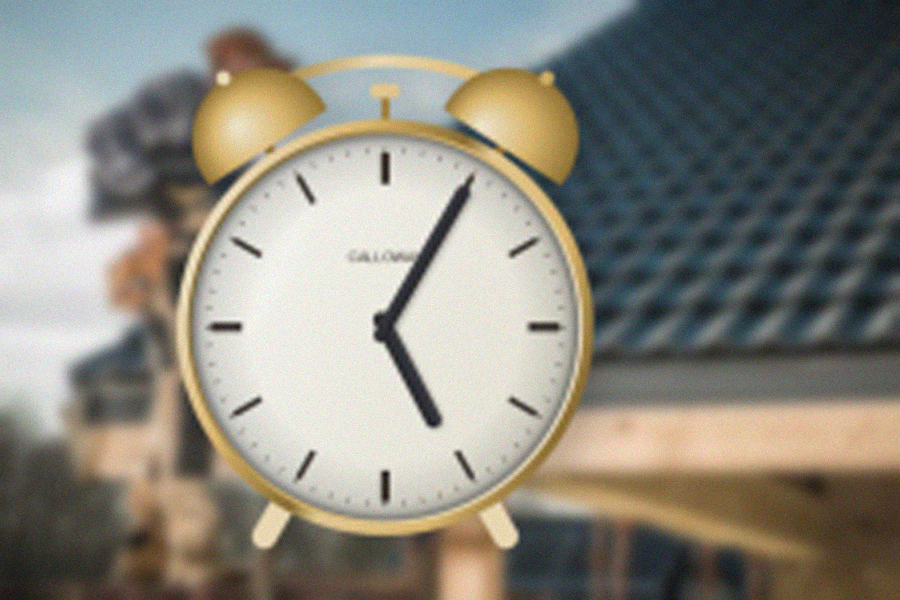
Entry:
5h05
